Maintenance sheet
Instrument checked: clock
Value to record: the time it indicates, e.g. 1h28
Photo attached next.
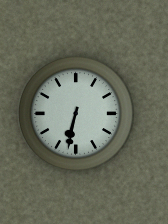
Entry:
6h32
